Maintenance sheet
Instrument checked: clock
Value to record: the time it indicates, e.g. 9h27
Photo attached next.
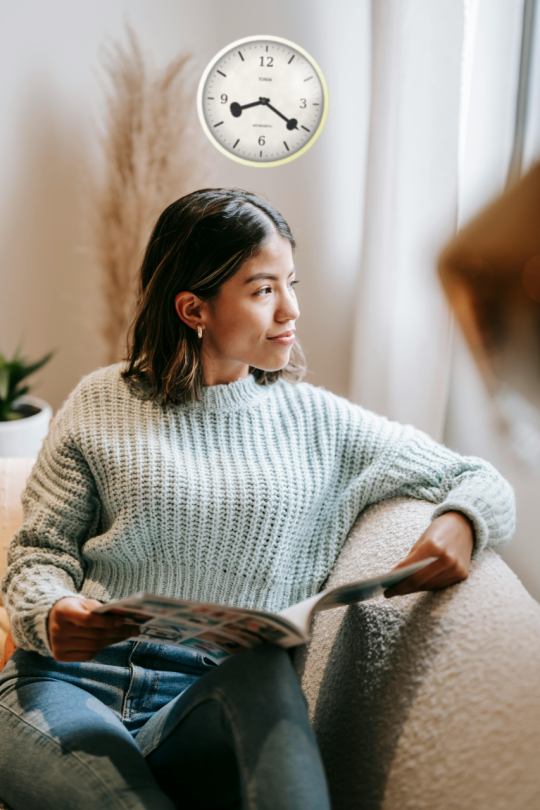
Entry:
8h21
